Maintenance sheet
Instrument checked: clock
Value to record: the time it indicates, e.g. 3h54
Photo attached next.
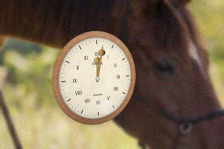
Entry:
12h02
